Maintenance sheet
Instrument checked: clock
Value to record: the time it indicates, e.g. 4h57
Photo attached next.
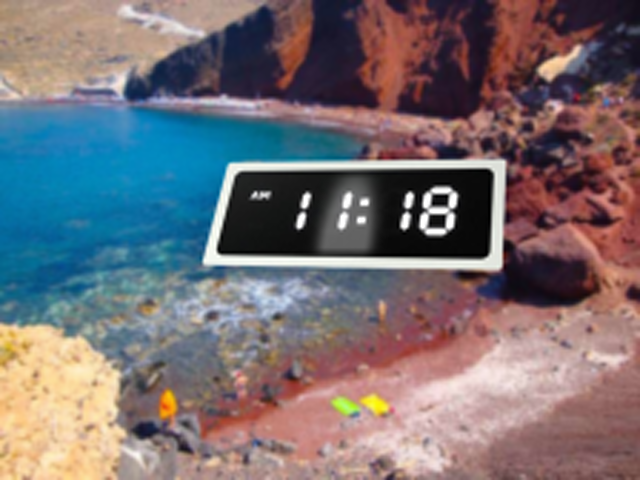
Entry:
11h18
